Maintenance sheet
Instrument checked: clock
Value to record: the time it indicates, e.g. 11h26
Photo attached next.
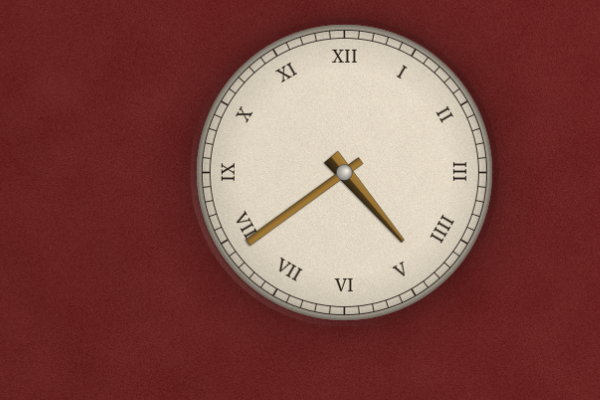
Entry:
4h39
